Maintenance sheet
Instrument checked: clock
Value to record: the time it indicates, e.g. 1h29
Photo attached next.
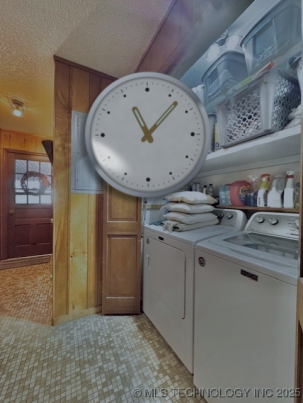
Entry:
11h07
